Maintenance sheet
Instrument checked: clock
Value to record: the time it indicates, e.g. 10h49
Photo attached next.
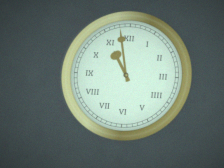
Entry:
10h58
